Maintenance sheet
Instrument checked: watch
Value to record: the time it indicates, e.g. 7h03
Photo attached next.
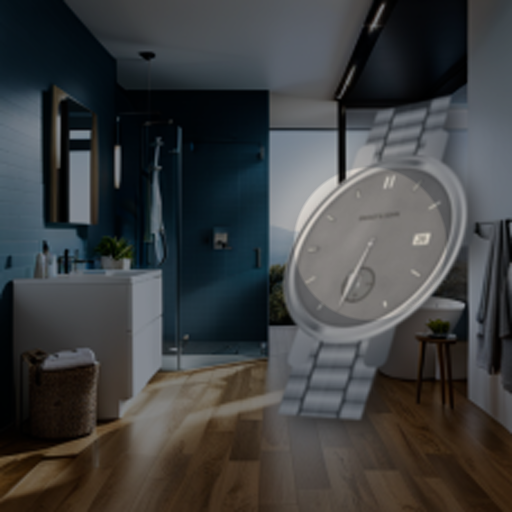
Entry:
6h32
